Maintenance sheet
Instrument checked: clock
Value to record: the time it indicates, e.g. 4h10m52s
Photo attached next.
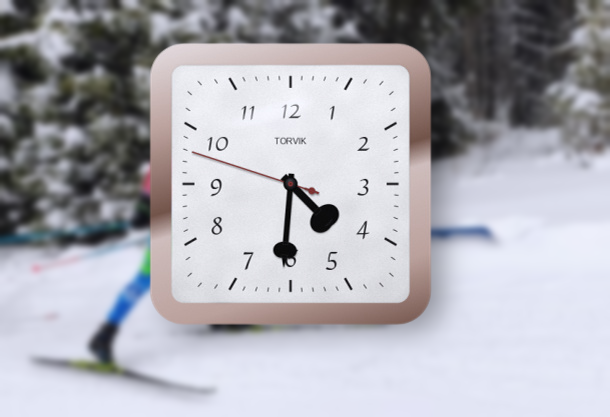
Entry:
4h30m48s
